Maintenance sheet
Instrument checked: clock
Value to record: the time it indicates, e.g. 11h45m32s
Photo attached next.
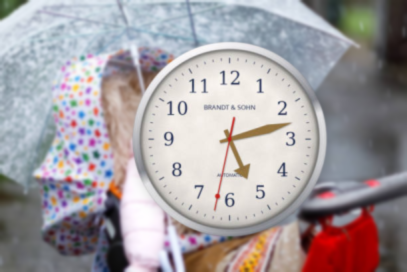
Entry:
5h12m32s
